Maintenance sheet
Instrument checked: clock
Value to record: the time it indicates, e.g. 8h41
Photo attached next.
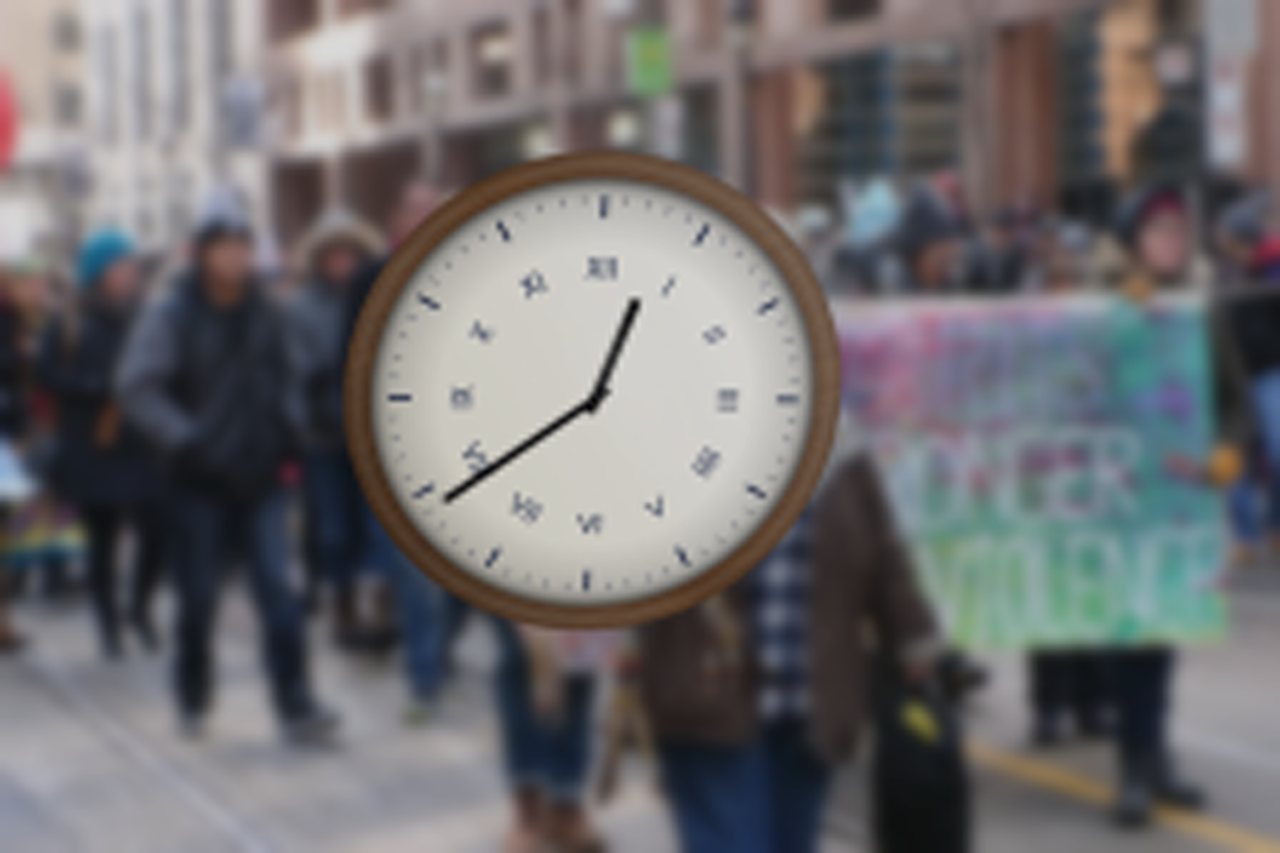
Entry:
12h39
